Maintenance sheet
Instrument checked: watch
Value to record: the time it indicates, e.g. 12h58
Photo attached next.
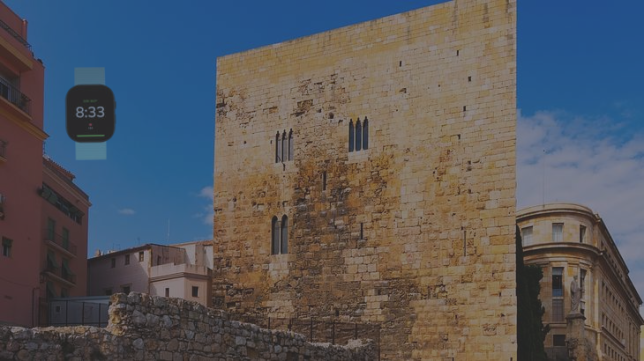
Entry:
8h33
